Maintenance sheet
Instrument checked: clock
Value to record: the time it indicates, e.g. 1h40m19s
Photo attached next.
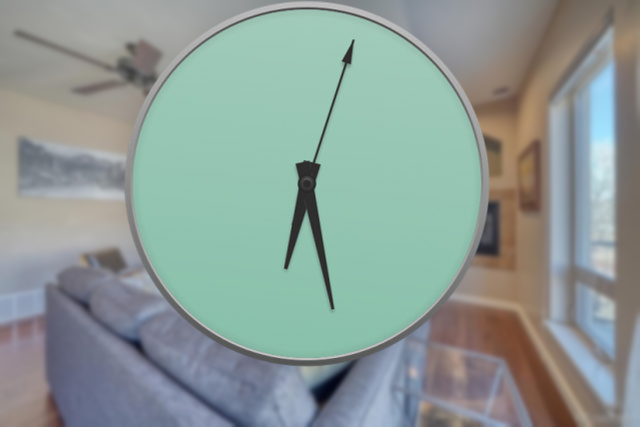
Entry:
6h28m03s
